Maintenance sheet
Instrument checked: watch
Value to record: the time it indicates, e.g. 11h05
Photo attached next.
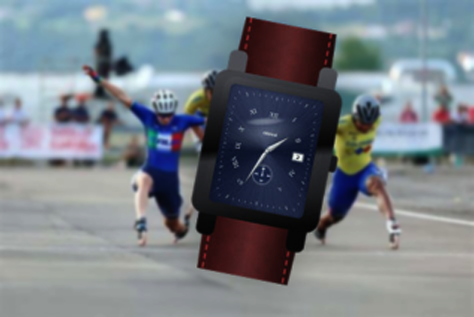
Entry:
1h34
